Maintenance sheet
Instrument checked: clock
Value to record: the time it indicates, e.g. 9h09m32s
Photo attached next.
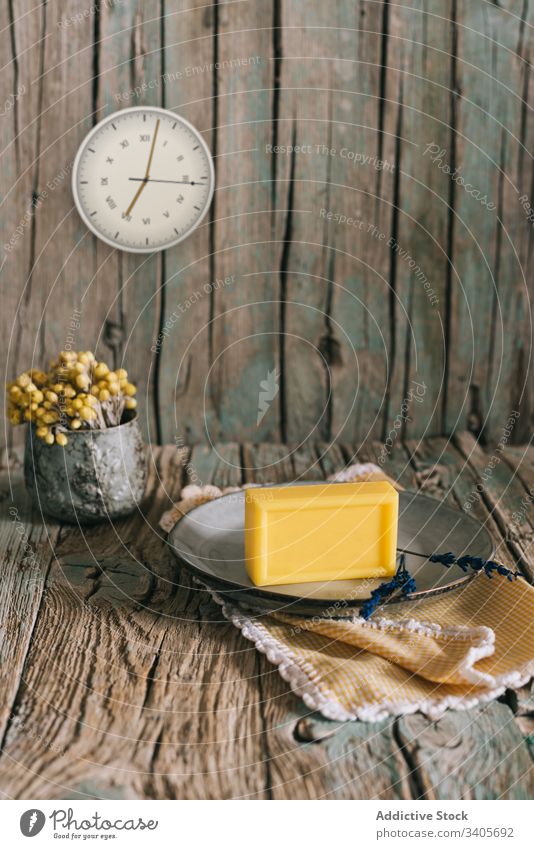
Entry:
7h02m16s
